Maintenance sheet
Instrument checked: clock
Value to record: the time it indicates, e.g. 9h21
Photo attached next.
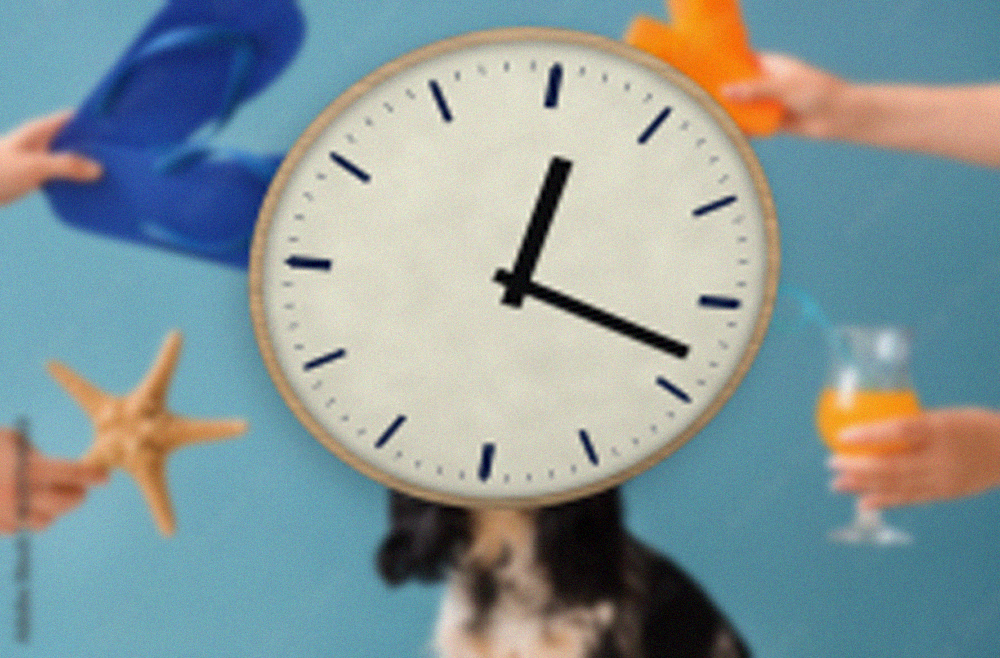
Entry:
12h18
